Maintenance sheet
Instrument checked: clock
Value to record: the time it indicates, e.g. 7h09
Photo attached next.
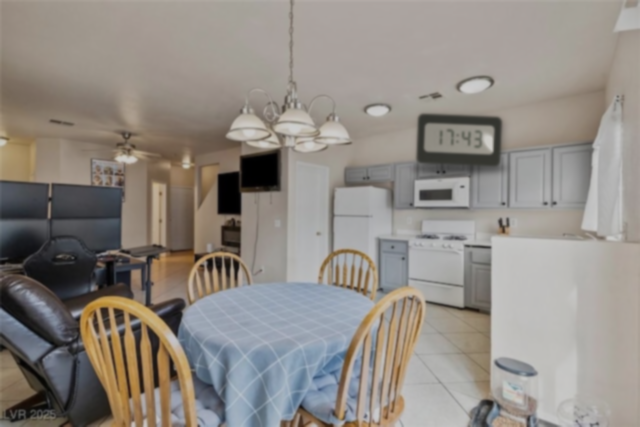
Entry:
17h43
